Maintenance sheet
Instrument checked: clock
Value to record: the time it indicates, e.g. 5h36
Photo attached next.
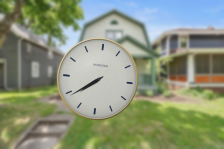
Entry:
7h39
